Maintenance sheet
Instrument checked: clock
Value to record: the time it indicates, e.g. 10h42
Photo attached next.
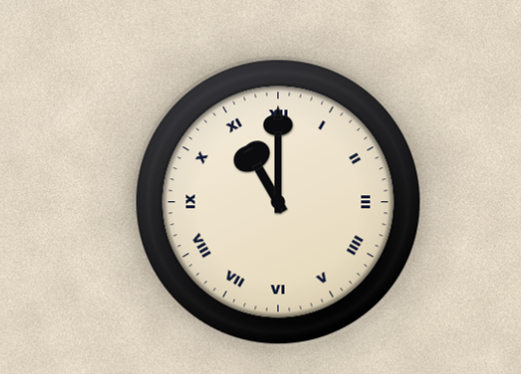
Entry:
11h00
